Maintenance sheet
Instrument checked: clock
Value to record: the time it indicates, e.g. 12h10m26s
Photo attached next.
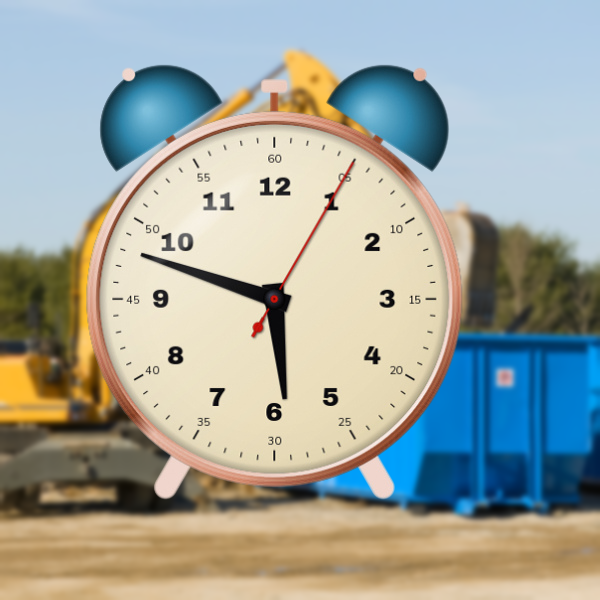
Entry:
5h48m05s
